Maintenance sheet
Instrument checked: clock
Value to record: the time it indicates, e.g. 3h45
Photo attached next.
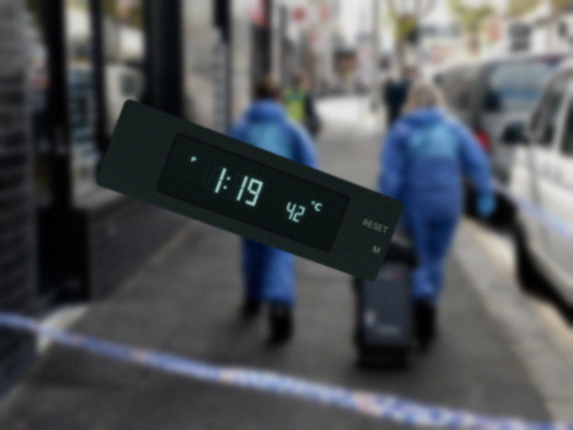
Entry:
1h19
